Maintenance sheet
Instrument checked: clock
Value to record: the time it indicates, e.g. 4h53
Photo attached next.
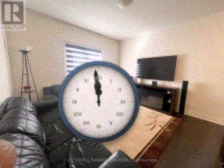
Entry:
11h59
